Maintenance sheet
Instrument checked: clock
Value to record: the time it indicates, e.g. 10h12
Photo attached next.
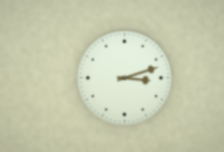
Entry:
3h12
